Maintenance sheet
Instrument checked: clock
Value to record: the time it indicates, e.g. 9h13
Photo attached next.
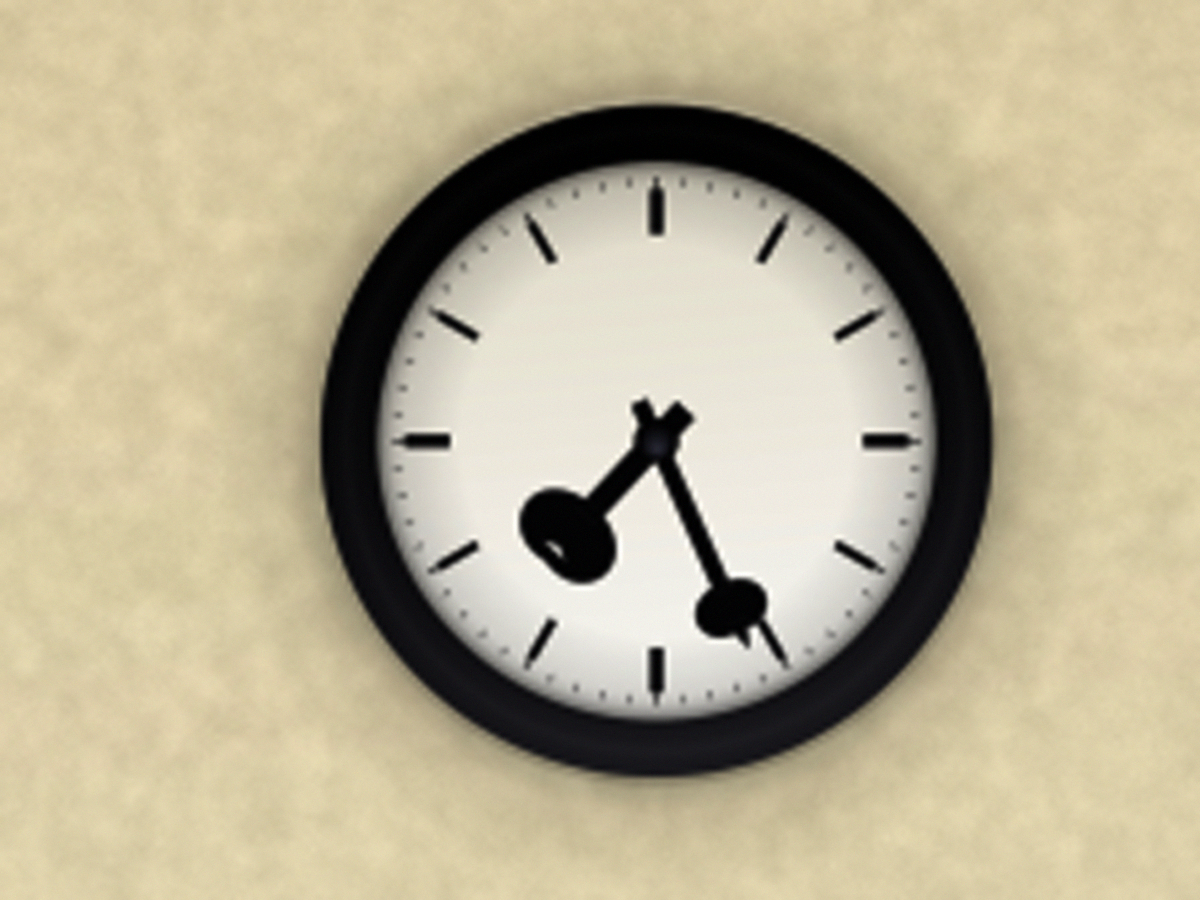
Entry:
7h26
